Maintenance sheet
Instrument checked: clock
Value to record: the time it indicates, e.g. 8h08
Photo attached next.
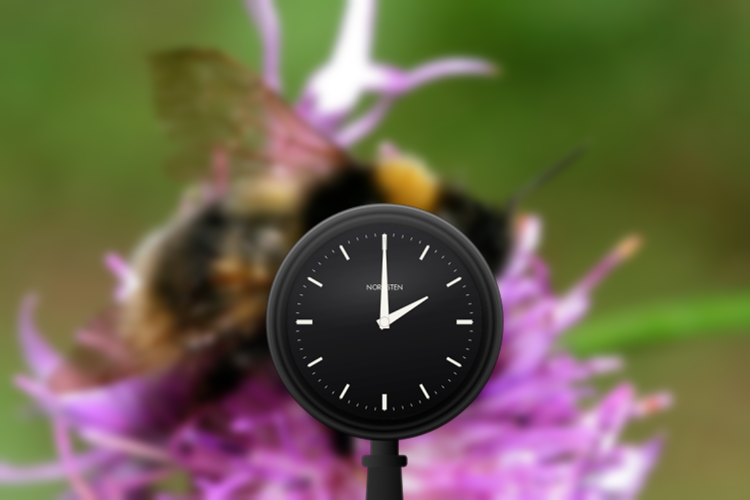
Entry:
2h00
